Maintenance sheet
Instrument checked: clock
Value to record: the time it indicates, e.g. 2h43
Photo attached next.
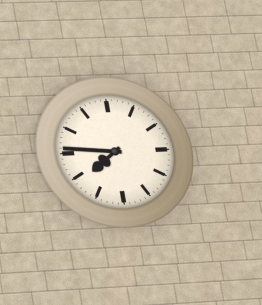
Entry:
7h46
